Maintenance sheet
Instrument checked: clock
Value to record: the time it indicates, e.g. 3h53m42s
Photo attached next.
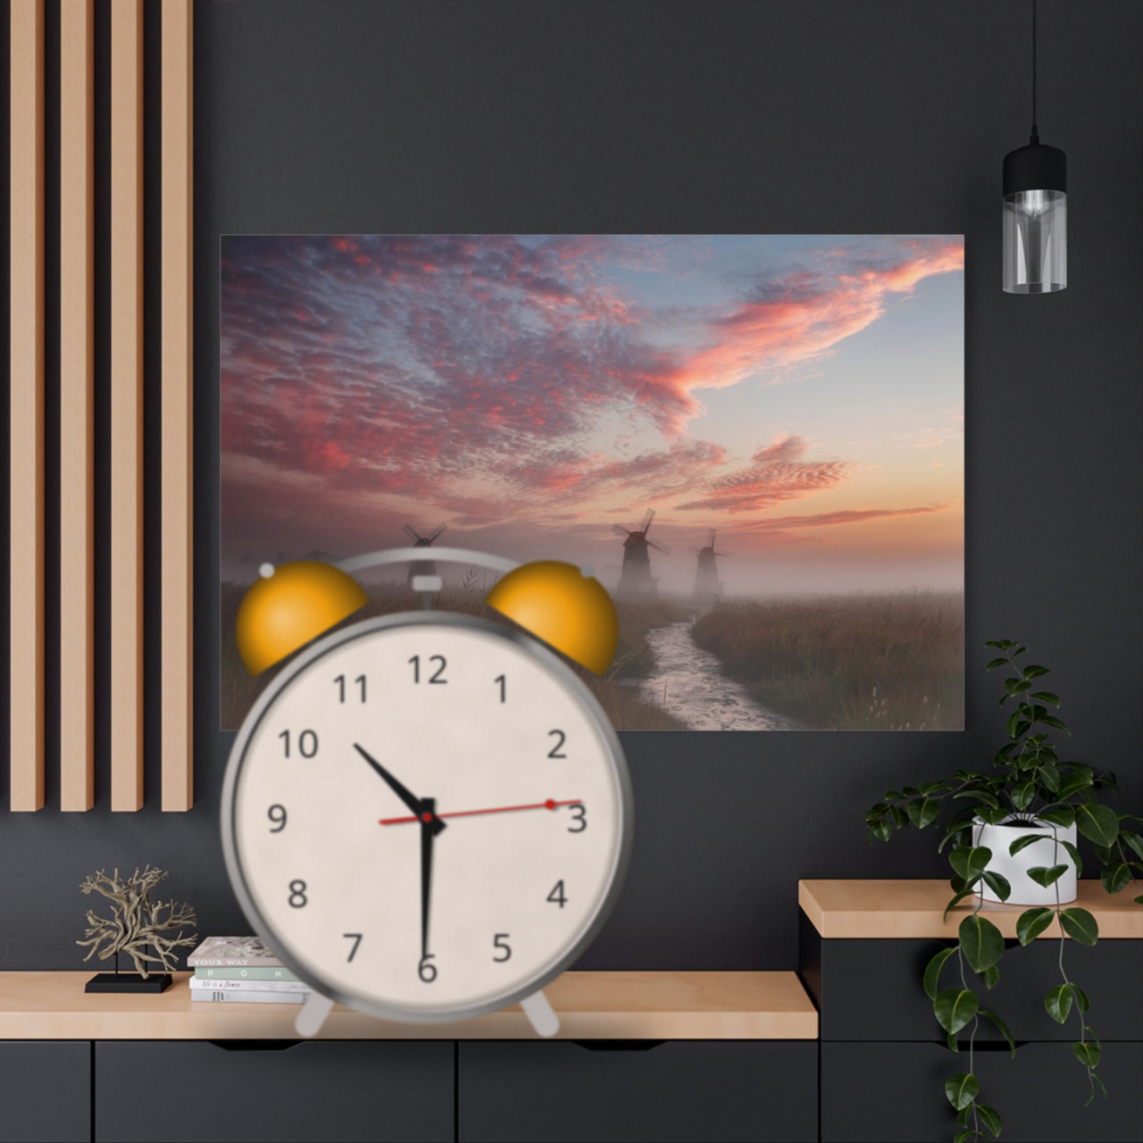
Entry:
10h30m14s
